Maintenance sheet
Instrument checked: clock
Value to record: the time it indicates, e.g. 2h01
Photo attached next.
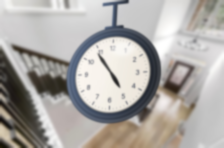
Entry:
4h54
